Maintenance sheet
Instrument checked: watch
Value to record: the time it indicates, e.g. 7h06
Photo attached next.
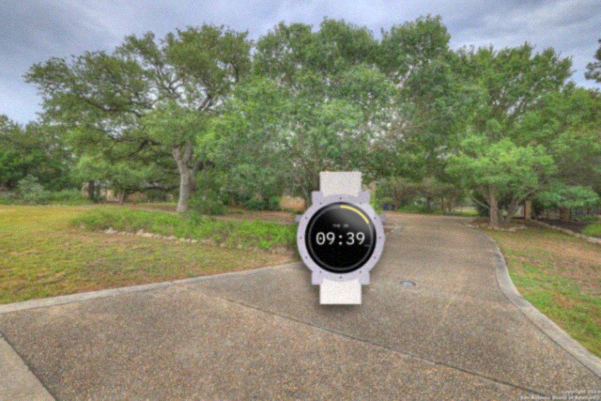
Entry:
9h39
